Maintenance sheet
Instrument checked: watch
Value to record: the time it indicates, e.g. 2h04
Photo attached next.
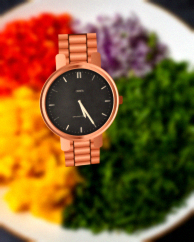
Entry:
5h25
